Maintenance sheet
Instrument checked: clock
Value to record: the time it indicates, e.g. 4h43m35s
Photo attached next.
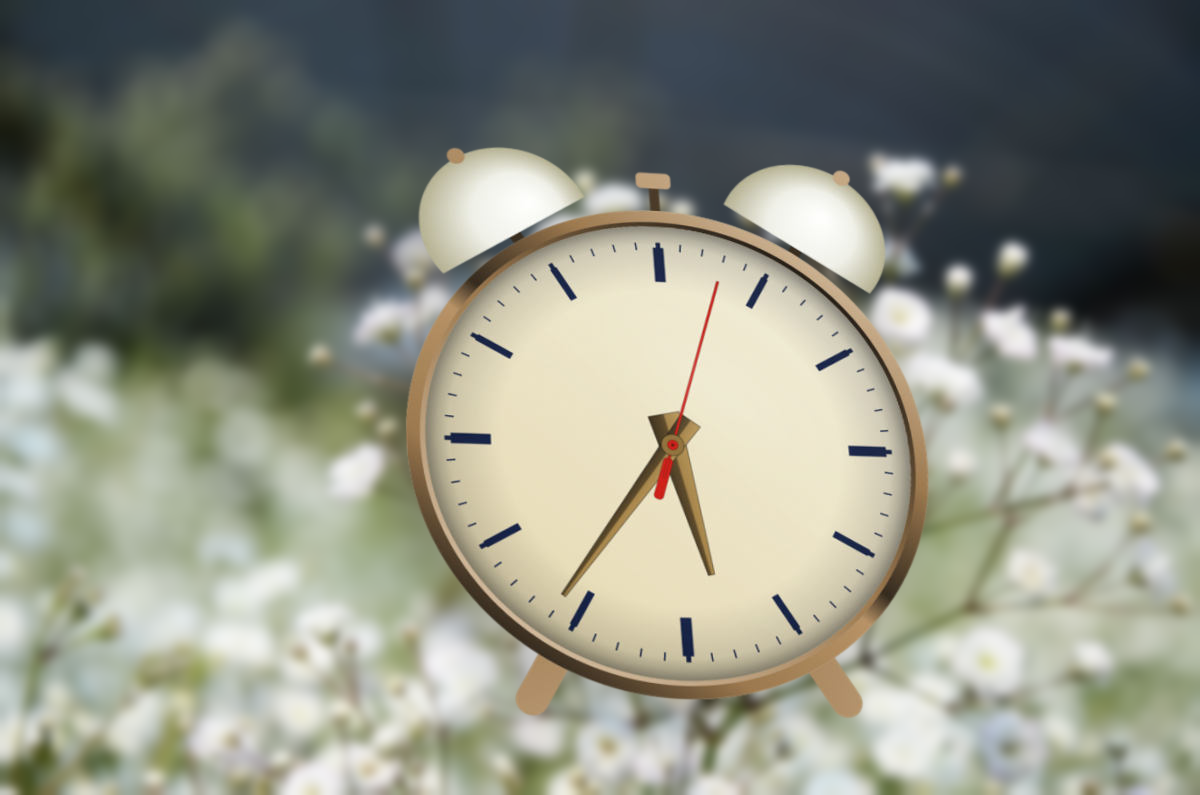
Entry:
5h36m03s
